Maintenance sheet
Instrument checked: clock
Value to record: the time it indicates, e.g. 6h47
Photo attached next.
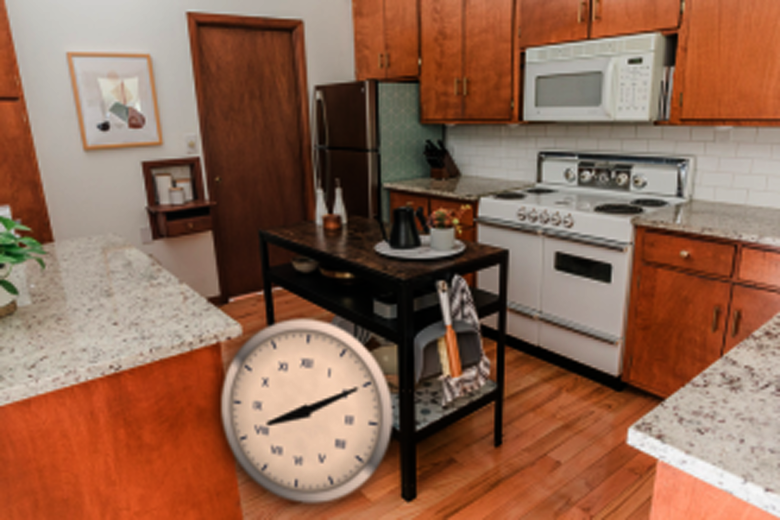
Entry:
8h10
